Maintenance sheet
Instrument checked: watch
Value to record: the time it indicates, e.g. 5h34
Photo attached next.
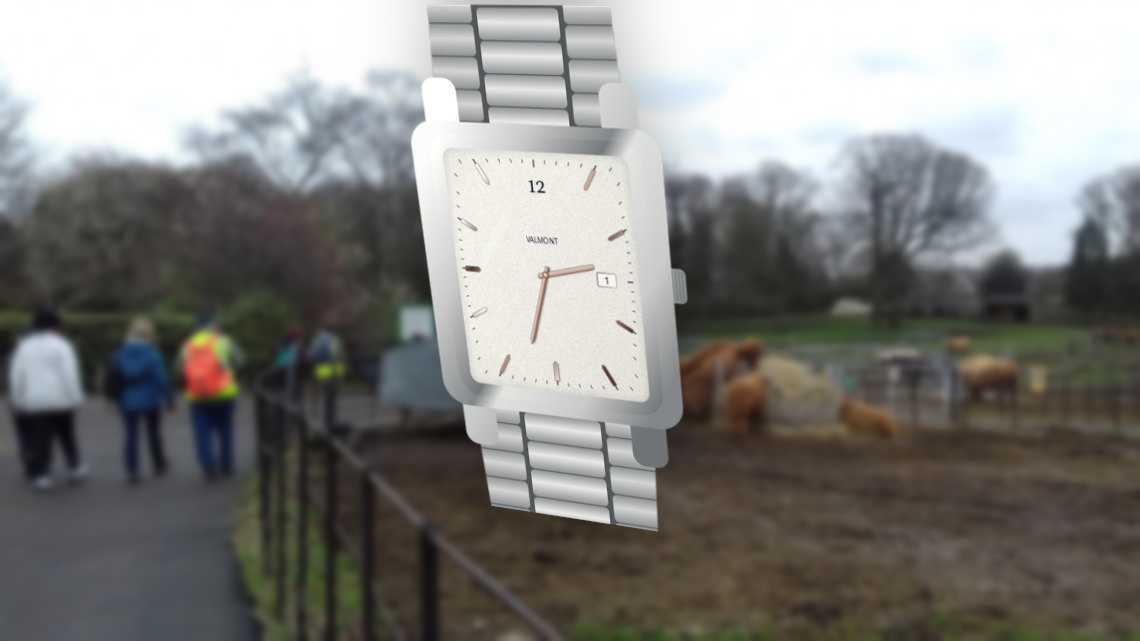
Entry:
2h33
